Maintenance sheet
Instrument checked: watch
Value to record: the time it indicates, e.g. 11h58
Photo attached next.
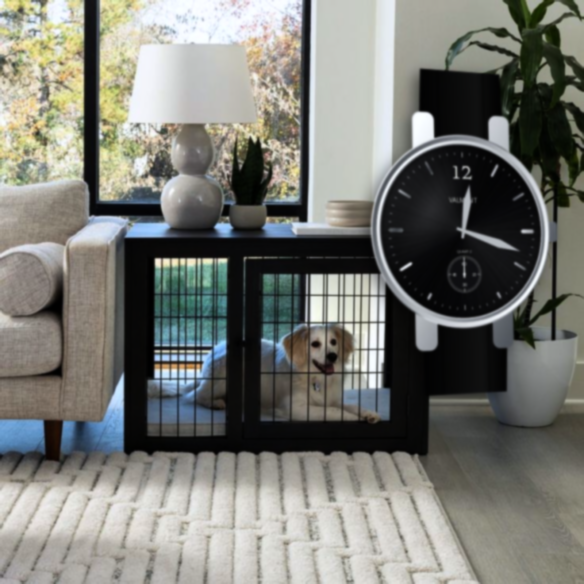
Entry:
12h18
